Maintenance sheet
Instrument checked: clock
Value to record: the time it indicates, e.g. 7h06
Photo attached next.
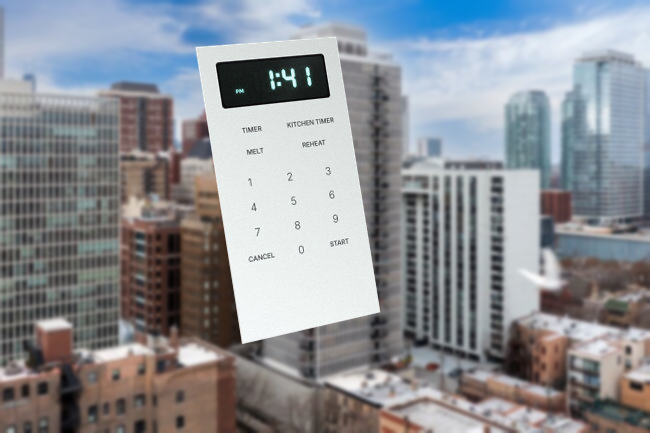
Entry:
1h41
